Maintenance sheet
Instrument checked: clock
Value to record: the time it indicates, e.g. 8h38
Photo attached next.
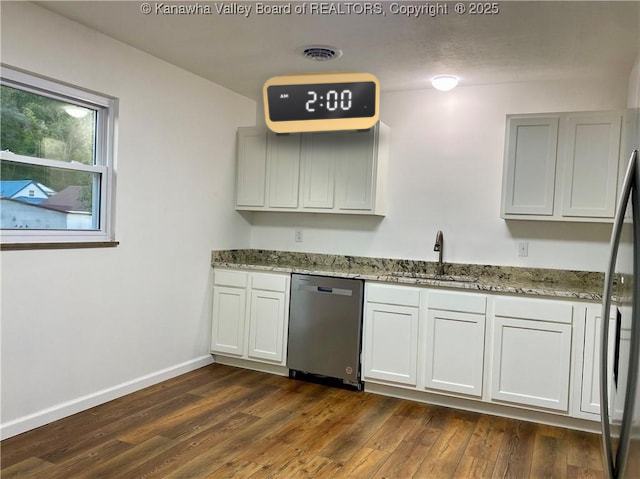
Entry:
2h00
